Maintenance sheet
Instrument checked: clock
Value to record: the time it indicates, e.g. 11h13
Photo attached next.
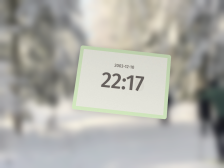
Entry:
22h17
